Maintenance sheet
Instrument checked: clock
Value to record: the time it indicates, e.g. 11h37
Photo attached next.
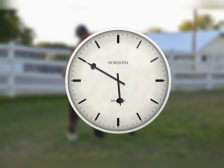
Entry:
5h50
